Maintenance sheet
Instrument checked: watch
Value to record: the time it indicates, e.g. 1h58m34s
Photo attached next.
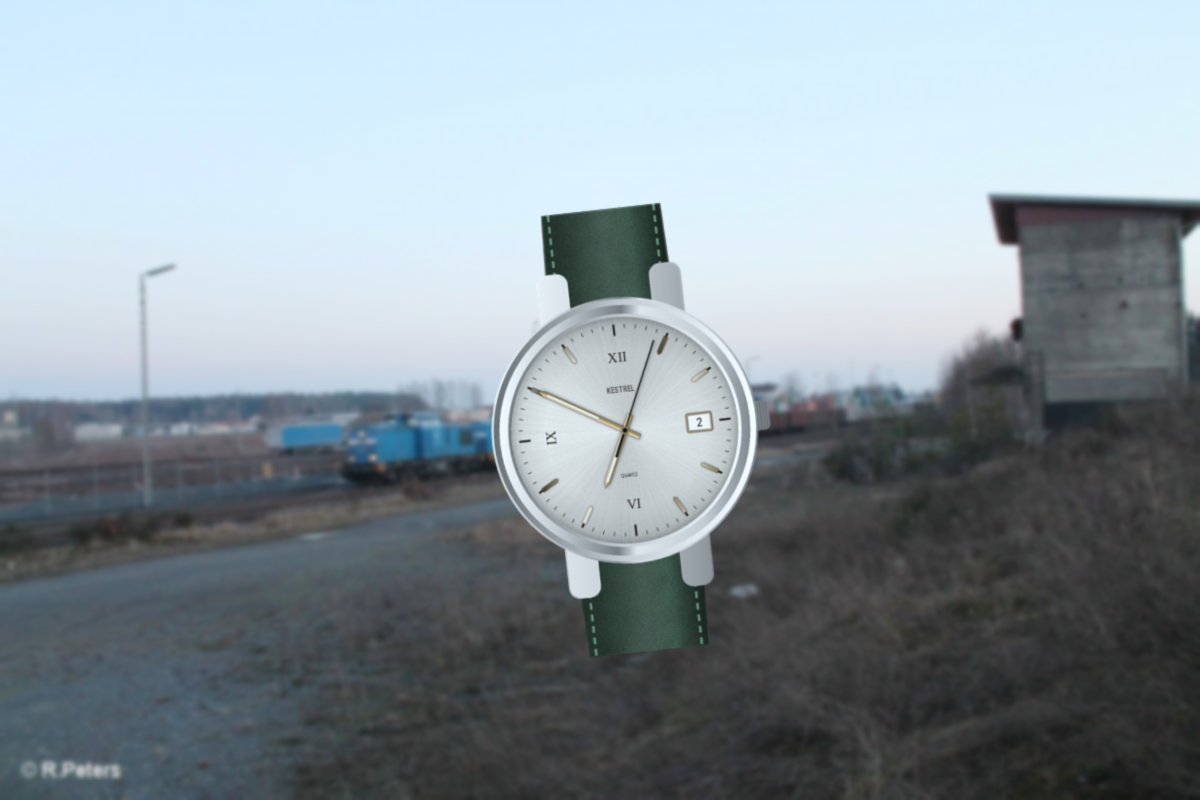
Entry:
6h50m04s
